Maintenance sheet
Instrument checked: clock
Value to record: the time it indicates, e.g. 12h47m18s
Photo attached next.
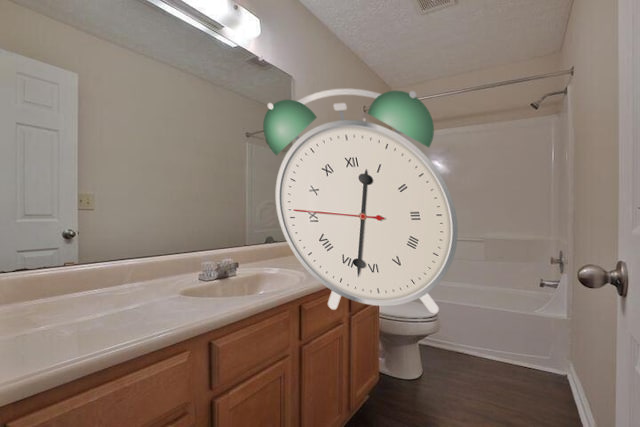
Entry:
12h32m46s
